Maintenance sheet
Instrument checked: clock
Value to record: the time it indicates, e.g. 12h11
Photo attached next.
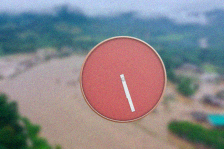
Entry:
5h27
